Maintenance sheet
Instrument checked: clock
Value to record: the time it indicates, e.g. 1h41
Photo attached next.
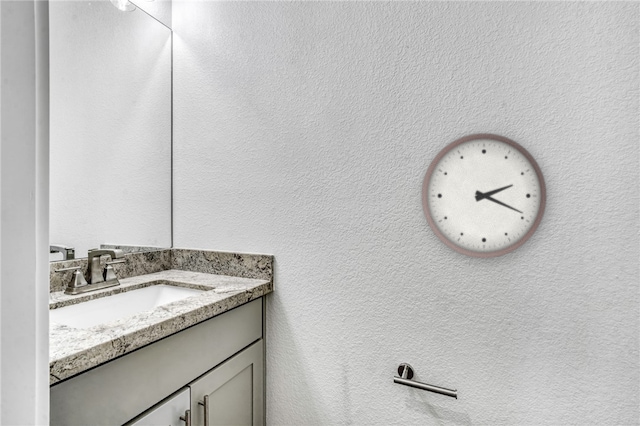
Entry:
2h19
